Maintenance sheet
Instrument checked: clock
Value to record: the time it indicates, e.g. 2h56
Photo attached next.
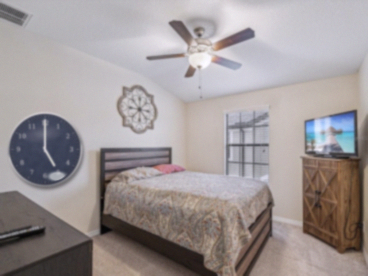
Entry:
5h00
